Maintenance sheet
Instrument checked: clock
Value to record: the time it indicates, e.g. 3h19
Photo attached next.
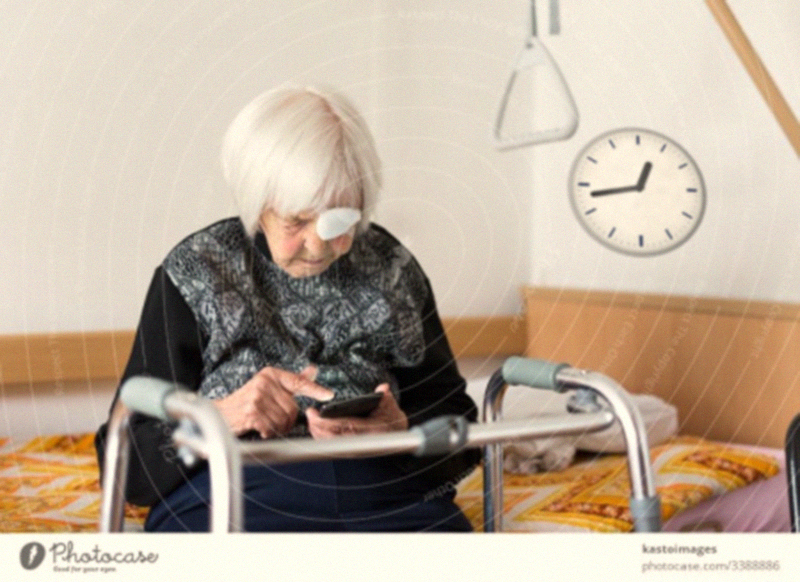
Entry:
12h43
